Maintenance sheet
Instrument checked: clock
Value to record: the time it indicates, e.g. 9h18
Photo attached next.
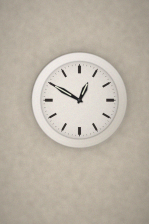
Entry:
12h50
